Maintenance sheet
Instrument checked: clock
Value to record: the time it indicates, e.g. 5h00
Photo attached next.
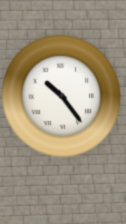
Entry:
10h24
